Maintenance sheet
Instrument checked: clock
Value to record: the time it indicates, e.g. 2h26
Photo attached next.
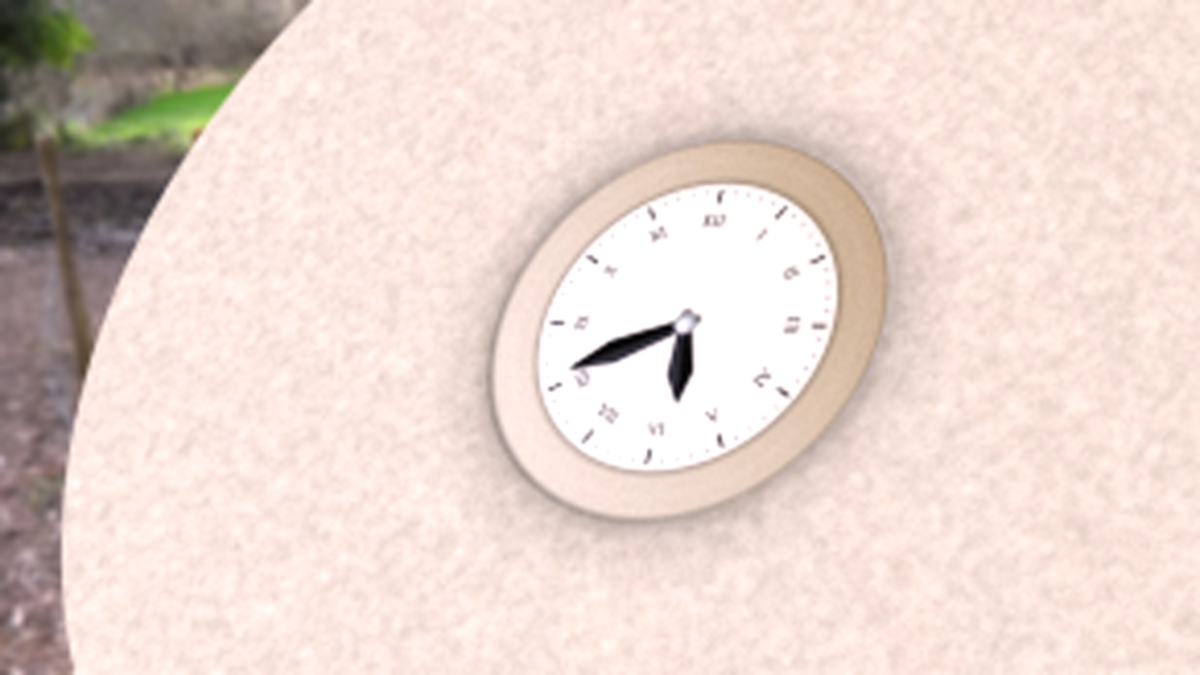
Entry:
5h41
